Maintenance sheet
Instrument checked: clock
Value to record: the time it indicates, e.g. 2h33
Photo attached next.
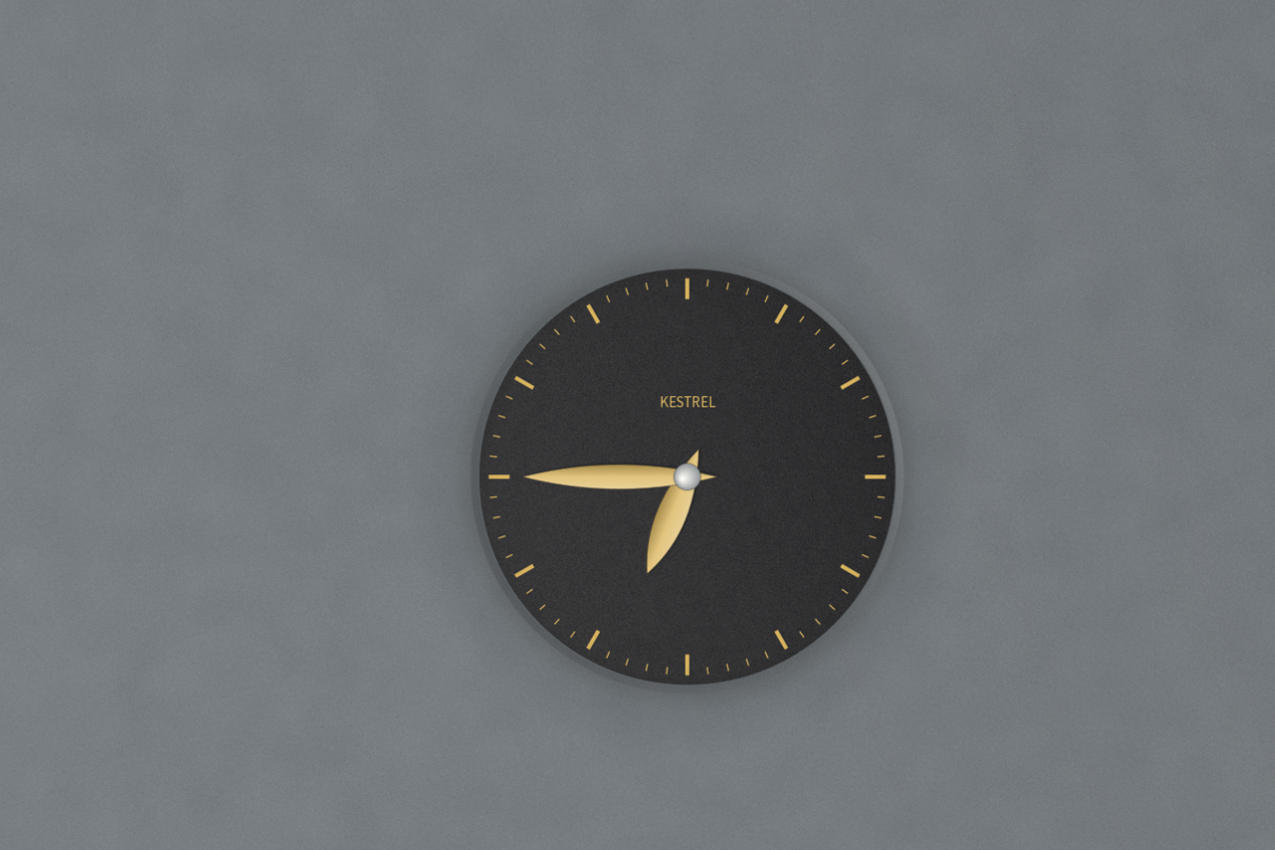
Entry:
6h45
